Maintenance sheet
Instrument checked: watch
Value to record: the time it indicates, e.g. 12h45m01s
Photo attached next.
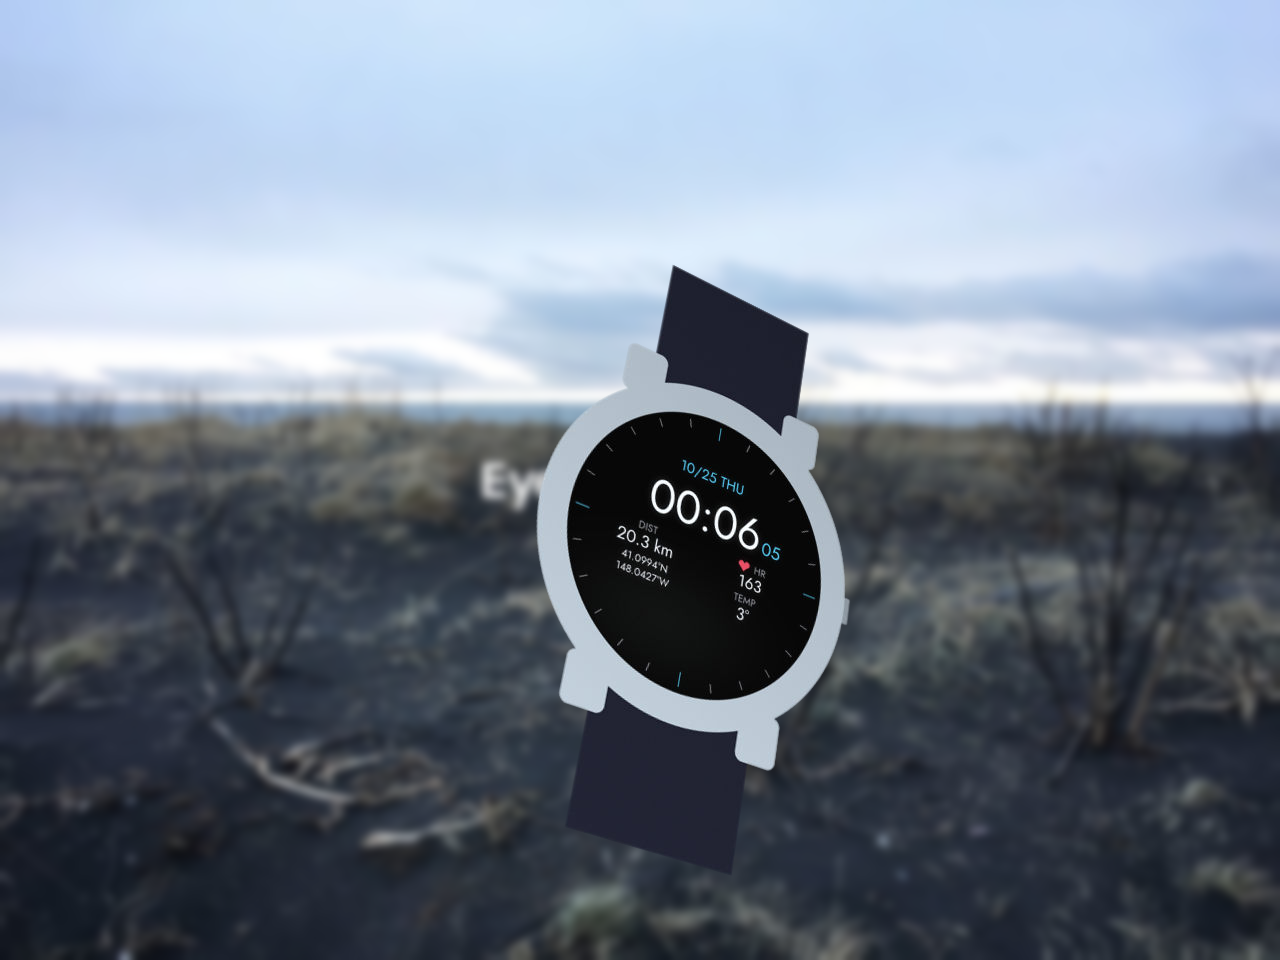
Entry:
0h06m05s
